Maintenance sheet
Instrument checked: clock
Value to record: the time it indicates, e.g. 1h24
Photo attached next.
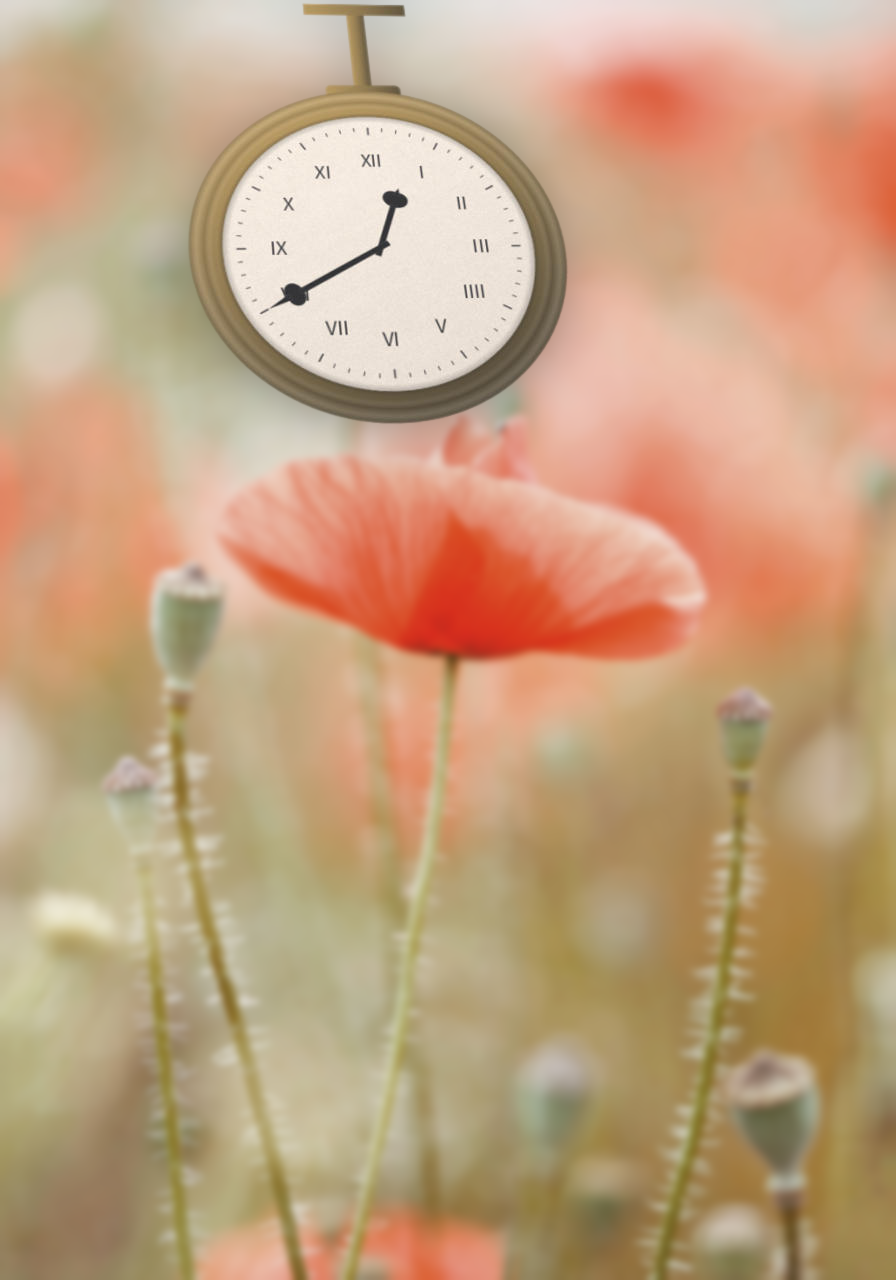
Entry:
12h40
